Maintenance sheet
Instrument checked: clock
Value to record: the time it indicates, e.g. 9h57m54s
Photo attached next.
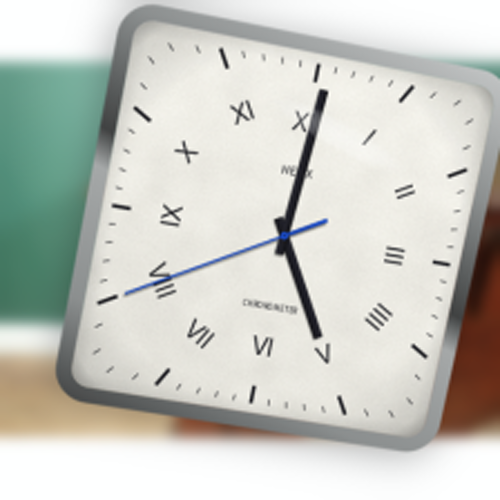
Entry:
5h00m40s
